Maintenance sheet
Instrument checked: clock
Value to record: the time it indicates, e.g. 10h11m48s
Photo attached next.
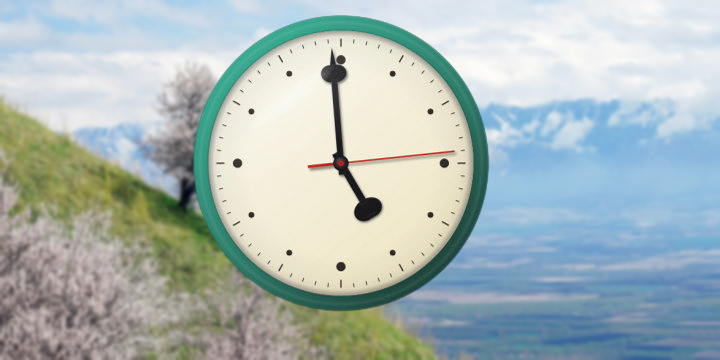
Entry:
4h59m14s
